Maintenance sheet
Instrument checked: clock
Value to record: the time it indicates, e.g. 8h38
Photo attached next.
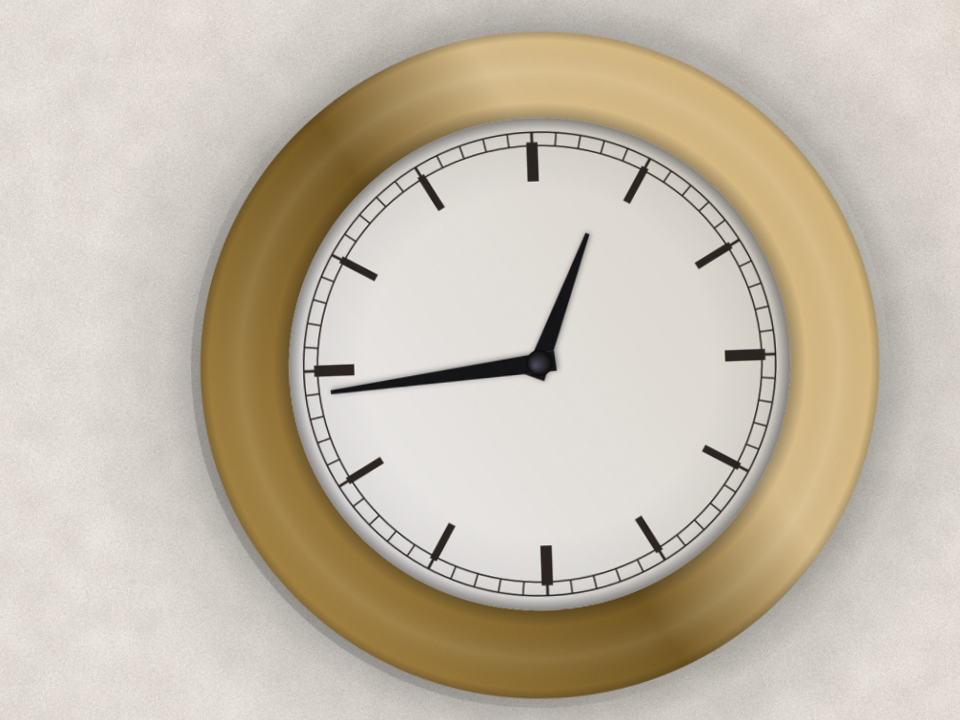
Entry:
12h44
